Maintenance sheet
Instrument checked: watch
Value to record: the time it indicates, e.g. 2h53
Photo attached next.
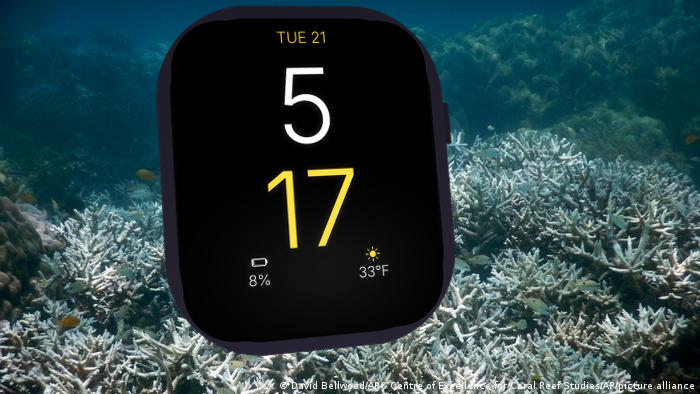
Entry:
5h17
